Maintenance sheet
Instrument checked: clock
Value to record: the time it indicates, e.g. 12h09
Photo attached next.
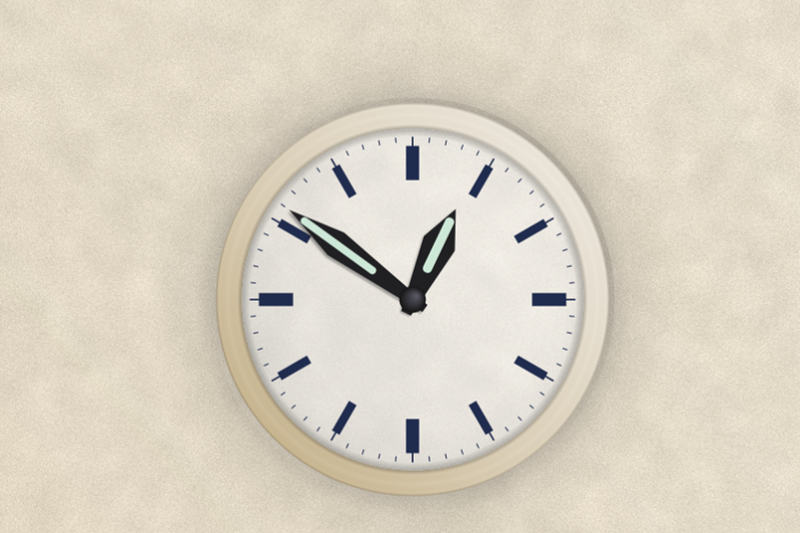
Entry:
12h51
